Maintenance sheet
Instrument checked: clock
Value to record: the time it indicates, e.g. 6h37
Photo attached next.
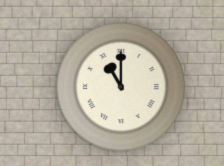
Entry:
11h00
